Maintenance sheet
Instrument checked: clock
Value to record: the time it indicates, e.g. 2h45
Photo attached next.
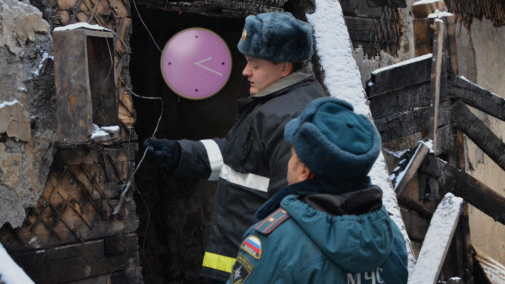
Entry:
2h19
